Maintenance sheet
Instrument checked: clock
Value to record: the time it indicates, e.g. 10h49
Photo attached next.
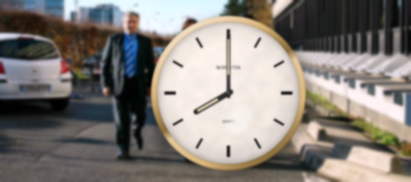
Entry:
8h00
